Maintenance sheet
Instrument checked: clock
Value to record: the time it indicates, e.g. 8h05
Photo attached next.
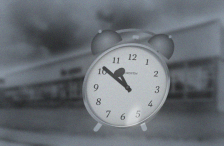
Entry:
10h51
